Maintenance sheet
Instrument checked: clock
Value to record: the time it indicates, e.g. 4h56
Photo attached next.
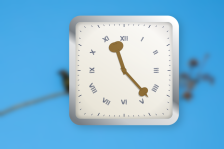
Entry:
11h23
